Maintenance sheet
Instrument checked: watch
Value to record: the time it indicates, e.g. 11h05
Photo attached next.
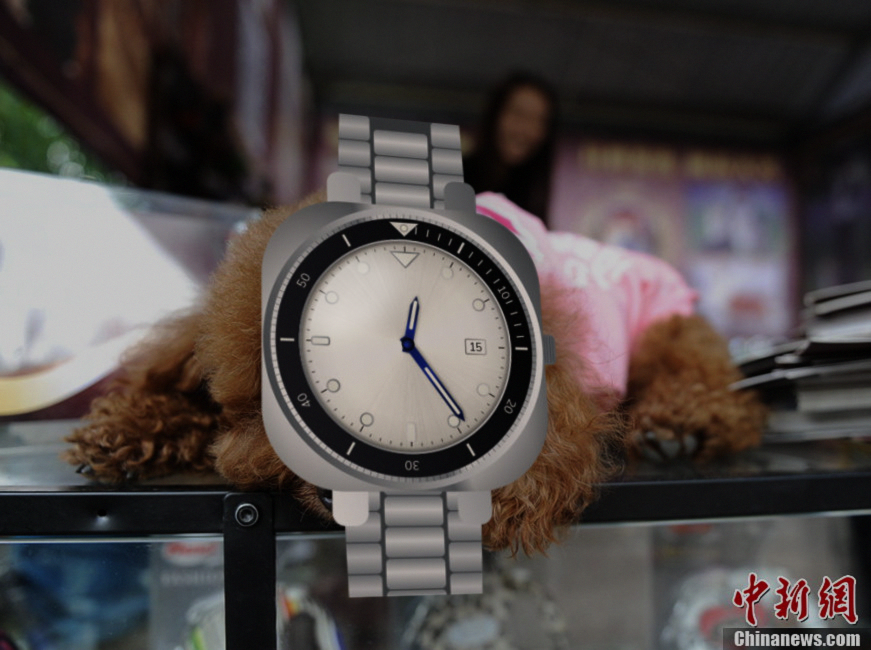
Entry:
12h24
